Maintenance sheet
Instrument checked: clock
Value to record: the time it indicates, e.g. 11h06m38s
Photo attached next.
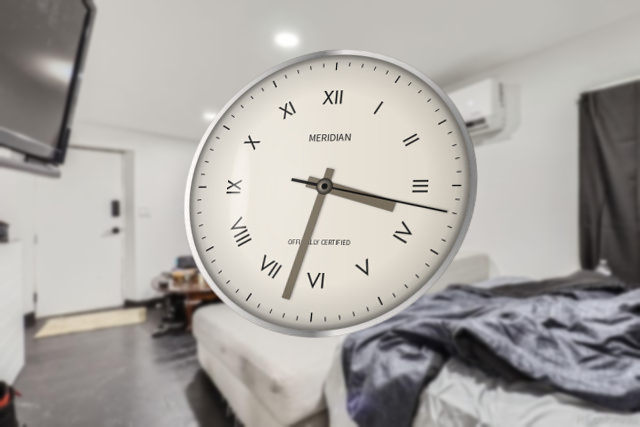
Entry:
3h32m17s
